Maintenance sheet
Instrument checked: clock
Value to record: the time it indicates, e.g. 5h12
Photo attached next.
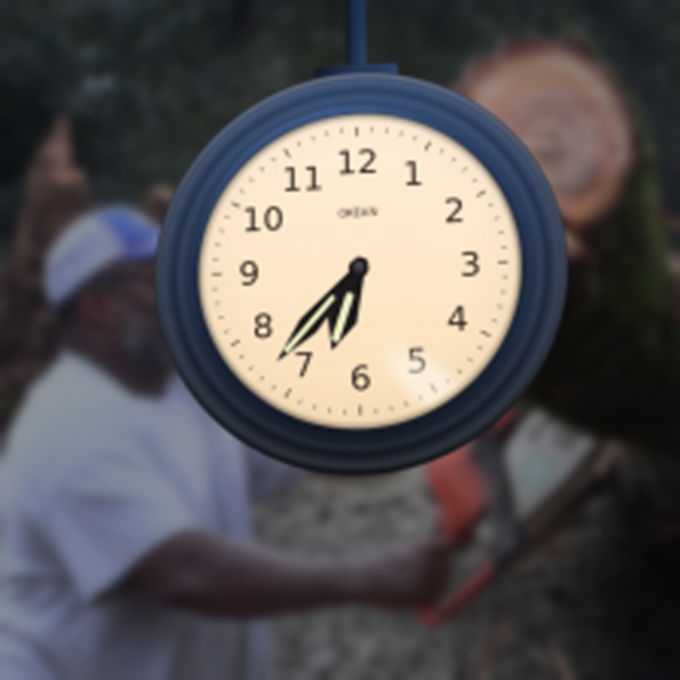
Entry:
6h37
